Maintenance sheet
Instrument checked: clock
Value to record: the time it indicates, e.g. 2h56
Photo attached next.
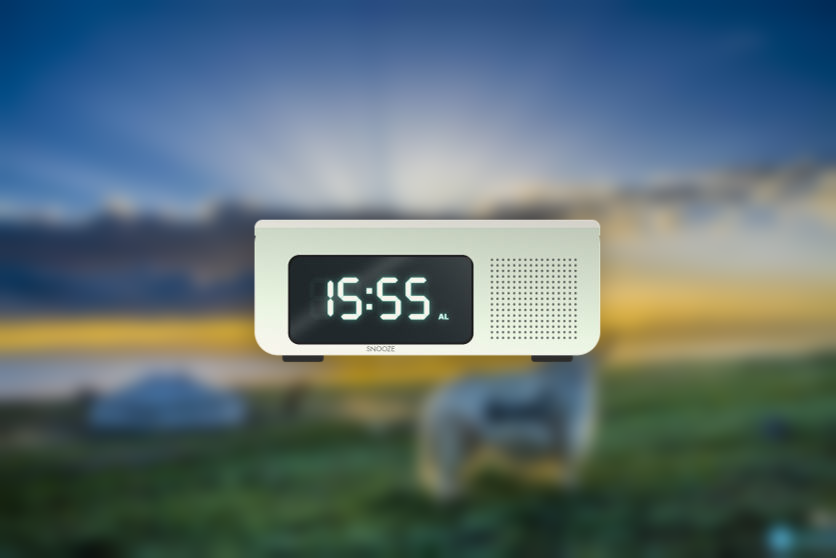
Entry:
15h55
